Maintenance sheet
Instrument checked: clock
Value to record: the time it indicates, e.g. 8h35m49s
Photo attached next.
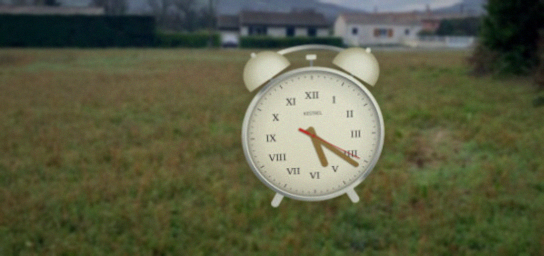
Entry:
5h21m20s
